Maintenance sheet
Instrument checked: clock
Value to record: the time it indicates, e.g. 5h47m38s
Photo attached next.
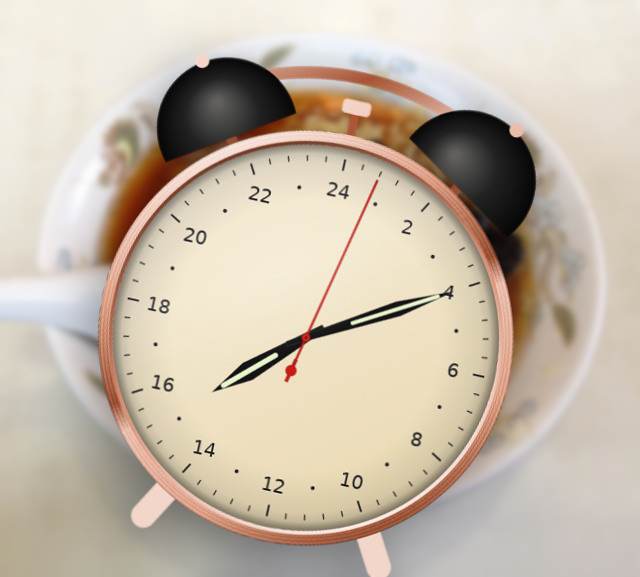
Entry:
15h10m02s
